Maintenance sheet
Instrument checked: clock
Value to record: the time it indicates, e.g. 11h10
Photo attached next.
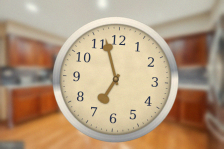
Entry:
6h57
